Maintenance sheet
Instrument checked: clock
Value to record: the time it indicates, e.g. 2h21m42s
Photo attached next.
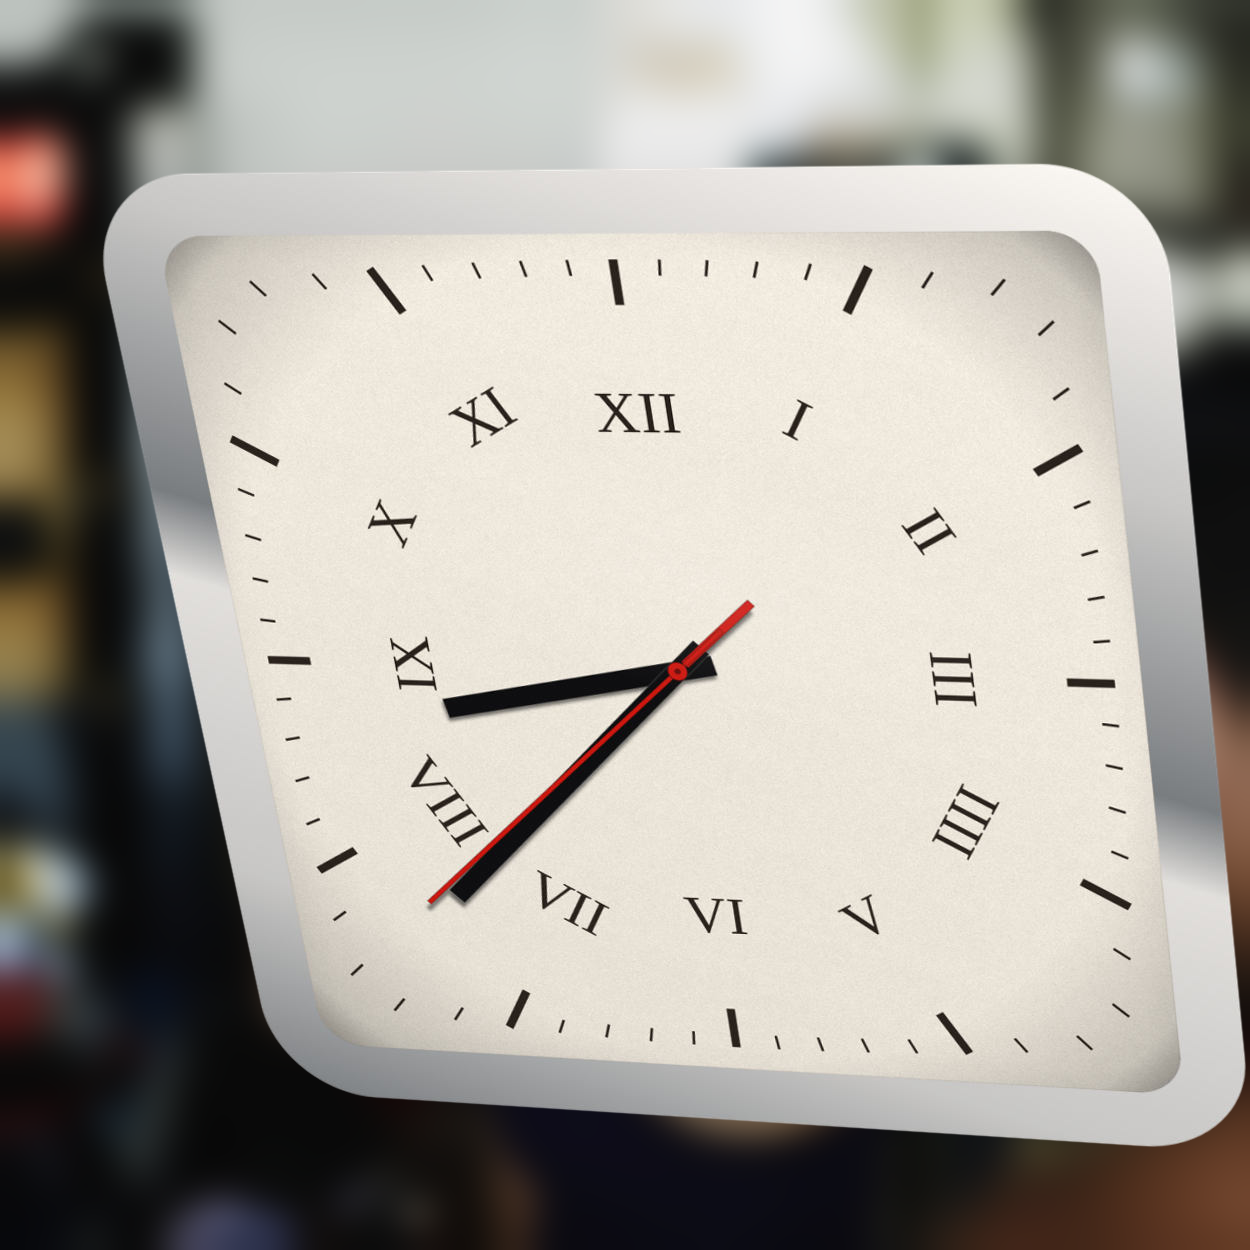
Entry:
8h37m38s
